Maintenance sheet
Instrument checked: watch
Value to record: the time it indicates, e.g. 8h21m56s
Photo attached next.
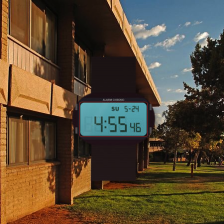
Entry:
4h55m46s
